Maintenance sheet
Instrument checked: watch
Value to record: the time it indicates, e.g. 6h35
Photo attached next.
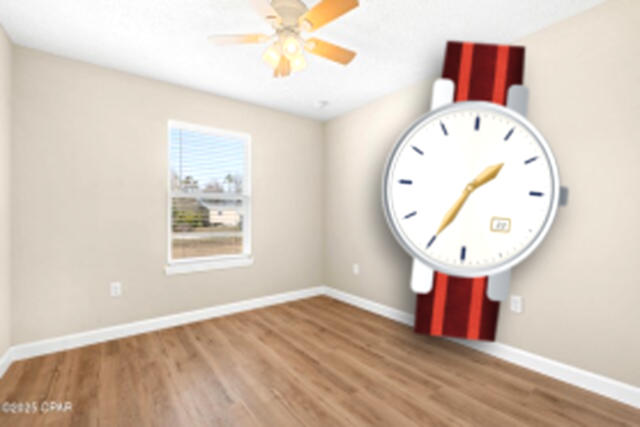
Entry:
1h35
